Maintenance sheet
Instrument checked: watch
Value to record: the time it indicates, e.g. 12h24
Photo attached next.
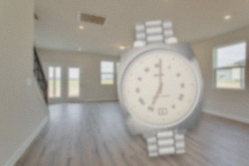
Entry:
7h01
